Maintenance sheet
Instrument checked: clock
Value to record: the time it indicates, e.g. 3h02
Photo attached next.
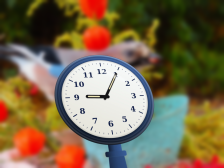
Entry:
9h05
